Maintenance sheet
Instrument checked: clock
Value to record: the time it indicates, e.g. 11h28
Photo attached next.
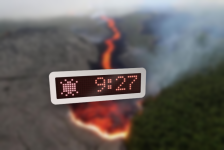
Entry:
9h27
